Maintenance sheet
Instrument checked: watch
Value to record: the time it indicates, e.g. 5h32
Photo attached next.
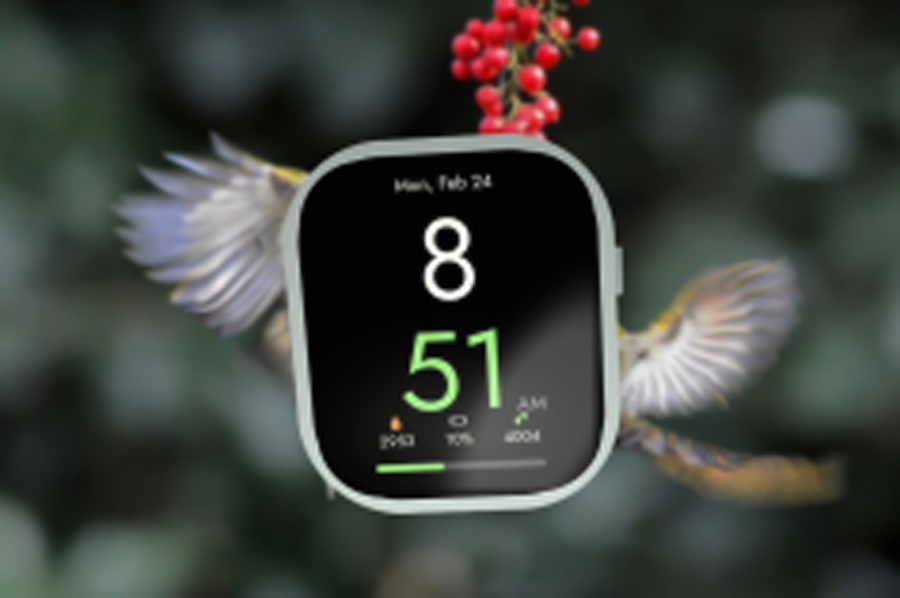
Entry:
8h51
